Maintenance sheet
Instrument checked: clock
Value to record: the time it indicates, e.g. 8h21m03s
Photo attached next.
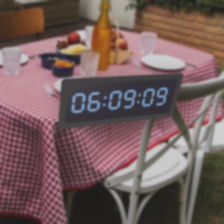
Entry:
6h09m09s
